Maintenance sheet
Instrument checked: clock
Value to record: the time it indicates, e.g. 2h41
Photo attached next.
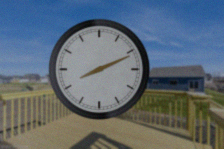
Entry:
8h11
